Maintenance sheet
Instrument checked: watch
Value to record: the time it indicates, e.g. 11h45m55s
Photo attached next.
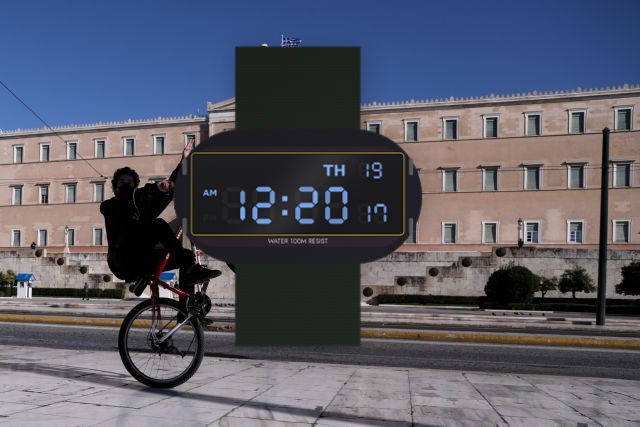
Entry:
12h20m17s
